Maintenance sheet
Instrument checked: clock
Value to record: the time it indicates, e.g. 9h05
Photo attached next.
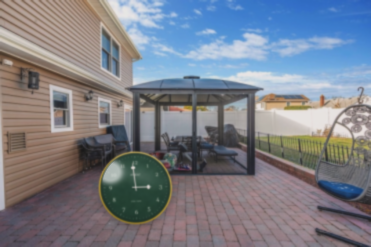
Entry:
2h59
